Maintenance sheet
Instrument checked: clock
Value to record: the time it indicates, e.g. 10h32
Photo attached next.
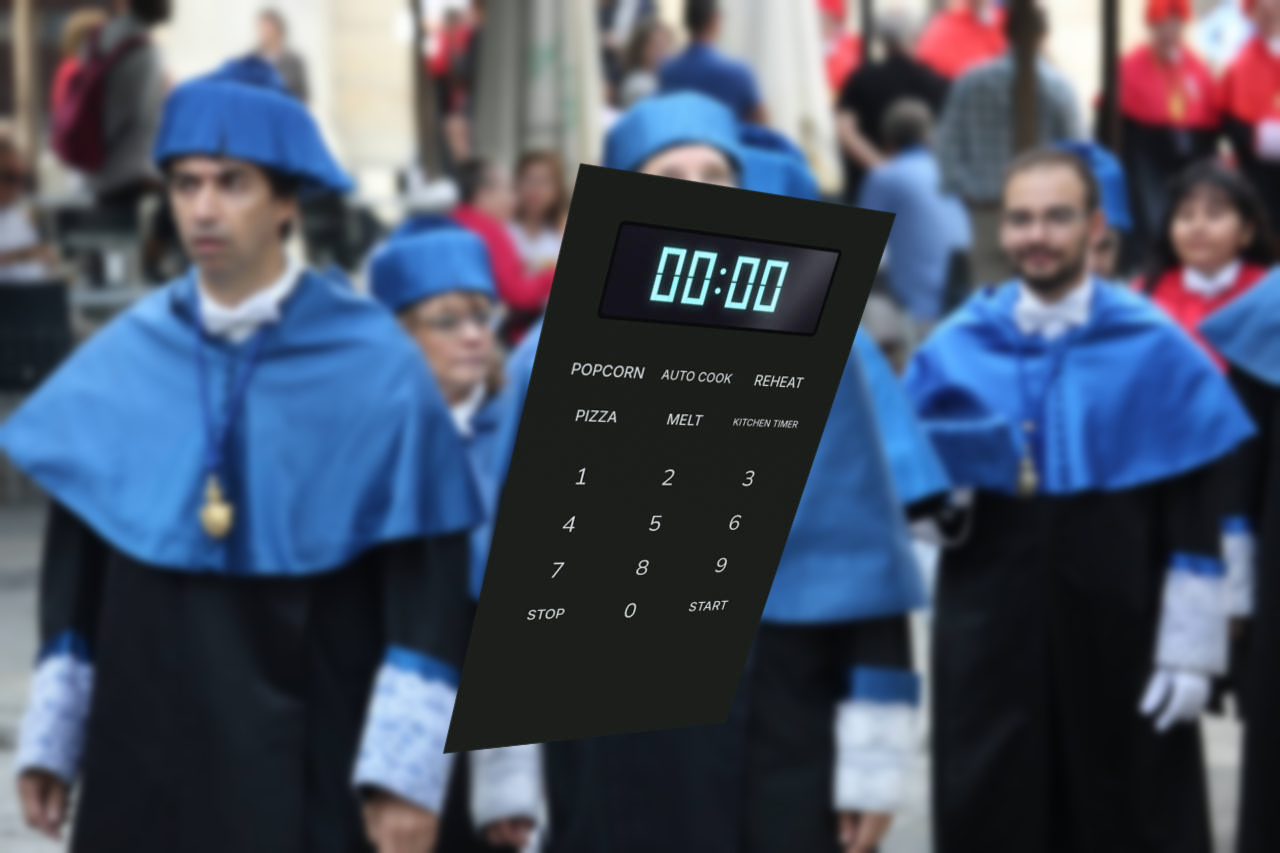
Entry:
0h00
